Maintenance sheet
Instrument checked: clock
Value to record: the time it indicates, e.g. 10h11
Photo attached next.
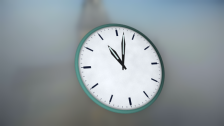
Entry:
11h02
